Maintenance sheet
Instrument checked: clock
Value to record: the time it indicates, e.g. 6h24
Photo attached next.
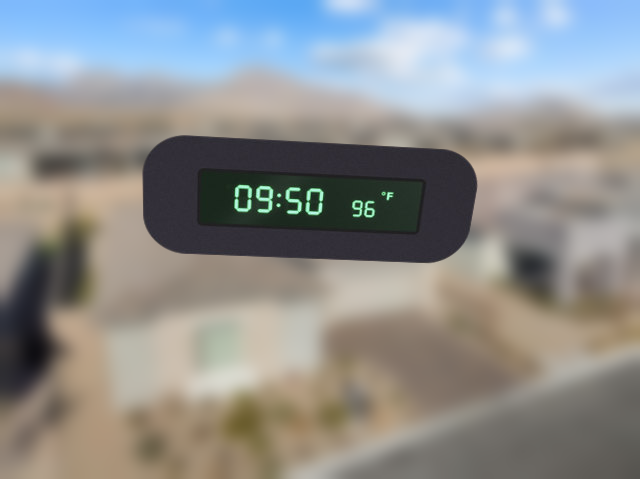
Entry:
9h50
